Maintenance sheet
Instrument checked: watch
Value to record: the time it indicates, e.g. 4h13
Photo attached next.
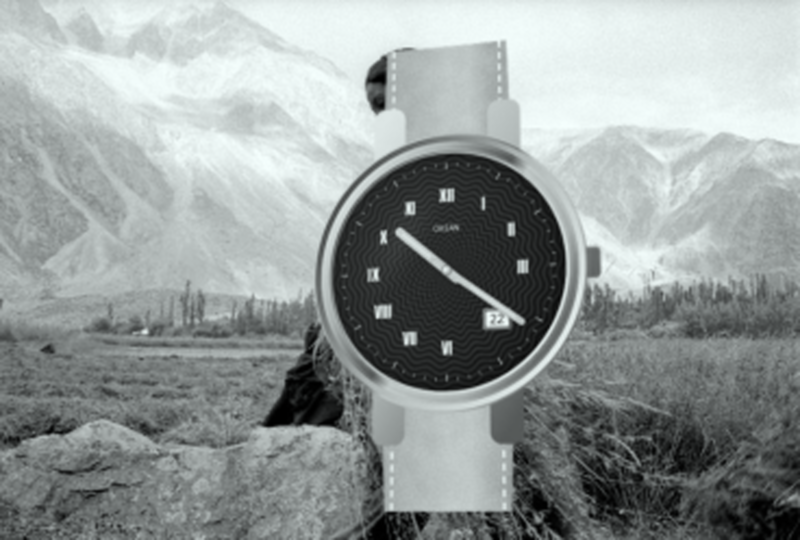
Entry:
10h21
